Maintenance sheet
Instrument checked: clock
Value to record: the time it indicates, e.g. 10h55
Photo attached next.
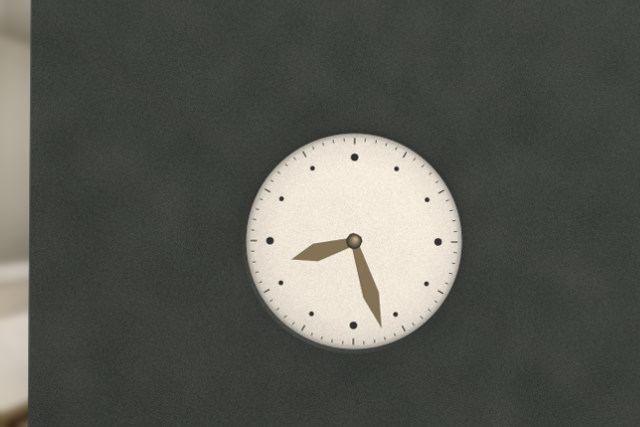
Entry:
8h27
